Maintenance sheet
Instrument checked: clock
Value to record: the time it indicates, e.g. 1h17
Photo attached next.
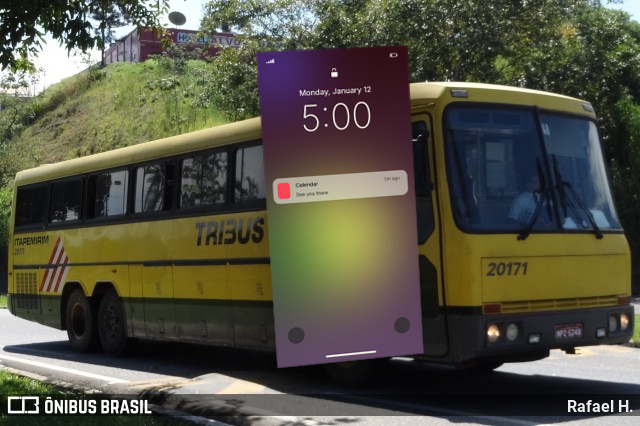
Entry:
5h00
